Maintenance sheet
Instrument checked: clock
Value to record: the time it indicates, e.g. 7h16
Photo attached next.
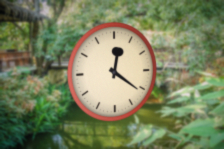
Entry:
12h21
